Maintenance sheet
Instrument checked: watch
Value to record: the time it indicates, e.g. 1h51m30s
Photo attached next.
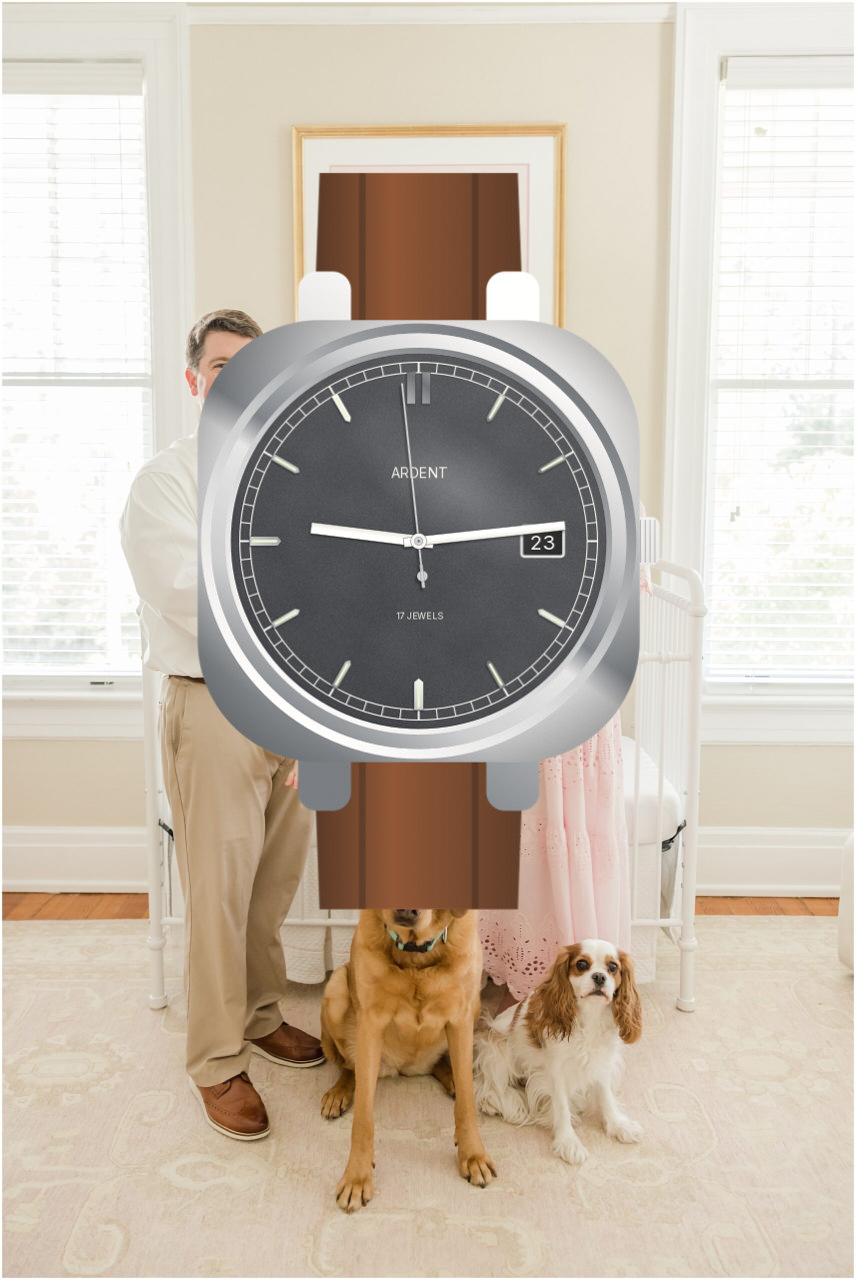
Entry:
9h13m59s
